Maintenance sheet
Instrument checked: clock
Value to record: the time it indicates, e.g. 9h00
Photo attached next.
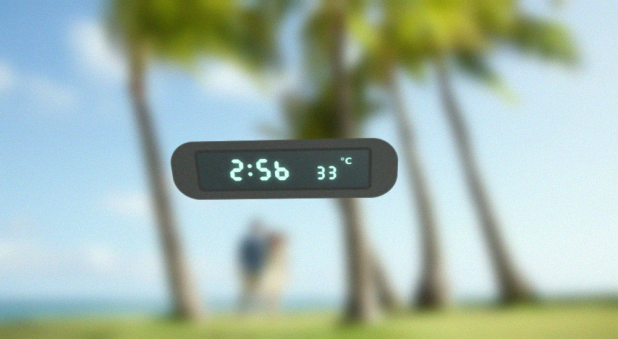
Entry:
2h56
